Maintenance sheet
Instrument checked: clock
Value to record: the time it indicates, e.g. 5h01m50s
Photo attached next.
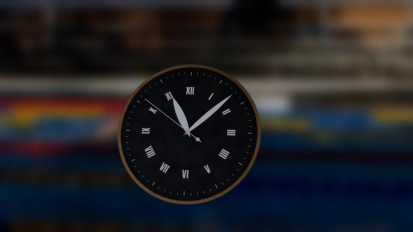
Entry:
11h07m51s
